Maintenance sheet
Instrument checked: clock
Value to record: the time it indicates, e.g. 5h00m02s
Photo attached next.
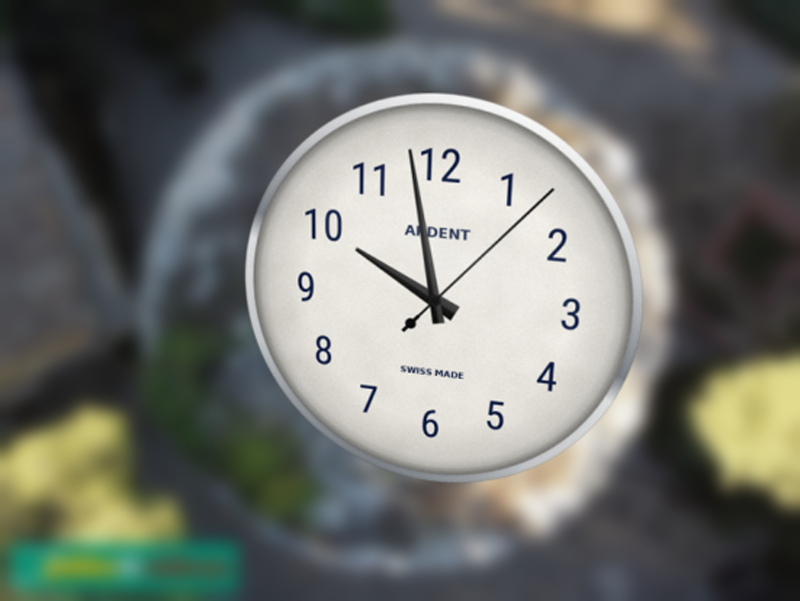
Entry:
9h58m07s
